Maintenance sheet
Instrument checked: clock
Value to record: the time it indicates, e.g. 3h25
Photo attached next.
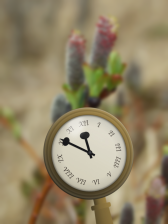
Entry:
11h51
